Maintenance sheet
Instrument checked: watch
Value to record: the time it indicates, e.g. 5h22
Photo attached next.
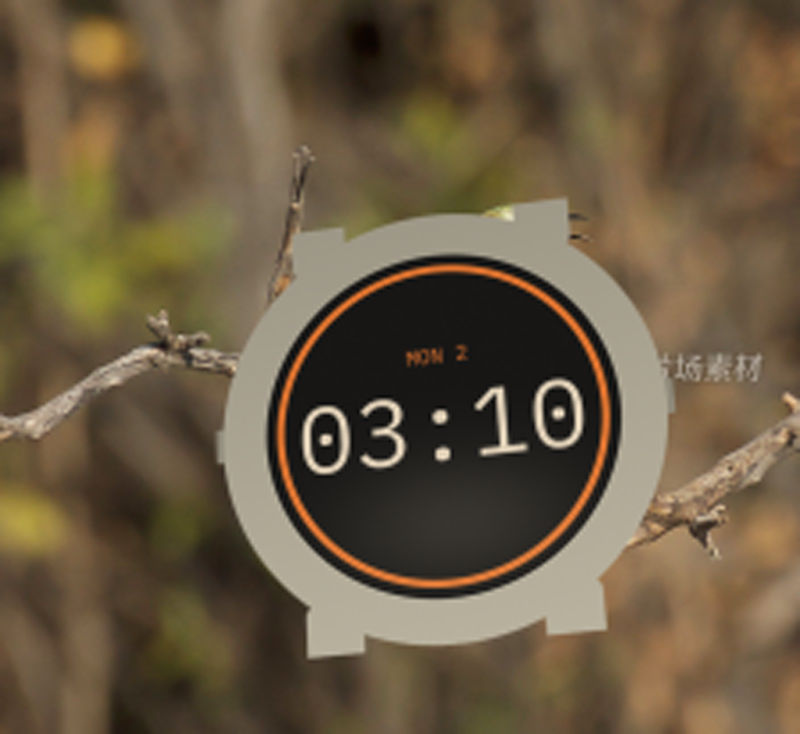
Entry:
3h10
